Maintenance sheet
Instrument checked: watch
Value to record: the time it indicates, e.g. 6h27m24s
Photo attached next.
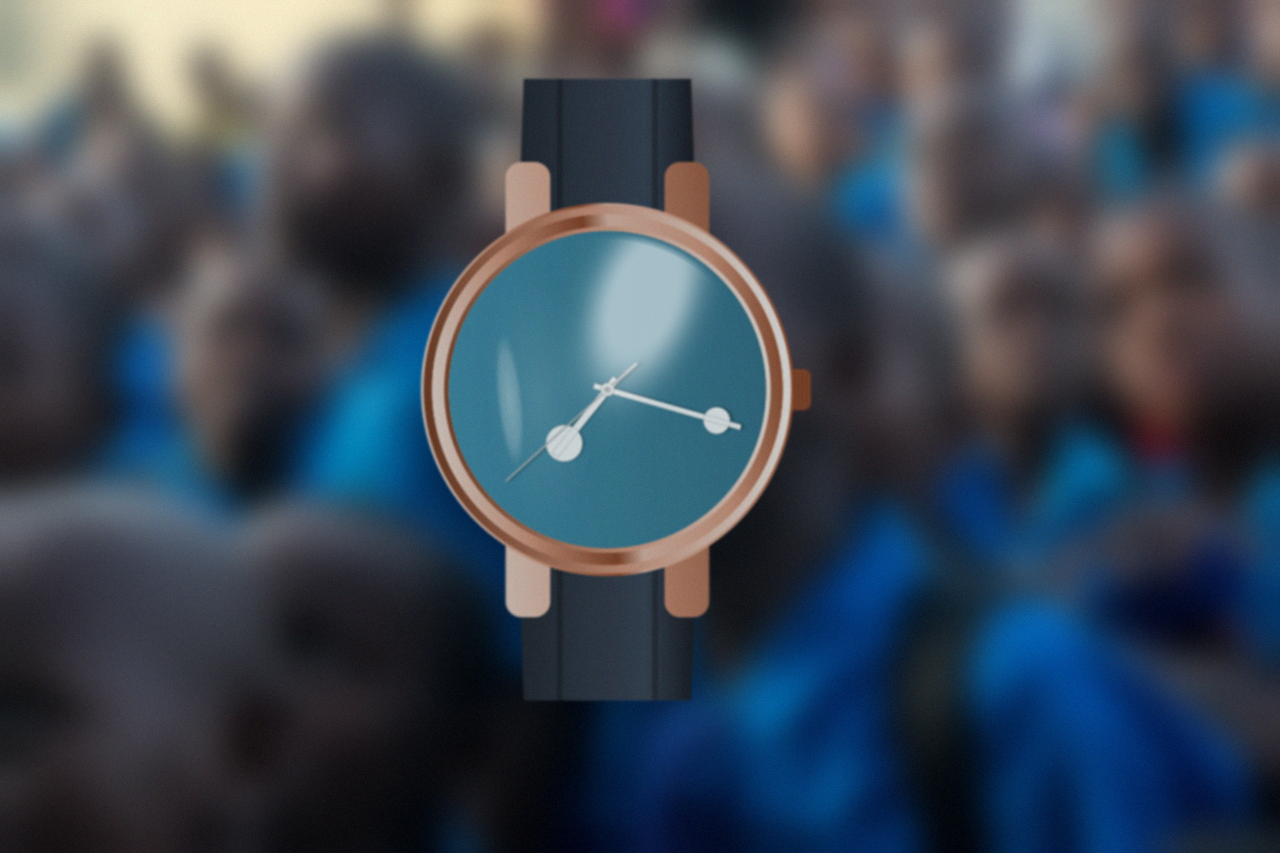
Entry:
7h17m38s
